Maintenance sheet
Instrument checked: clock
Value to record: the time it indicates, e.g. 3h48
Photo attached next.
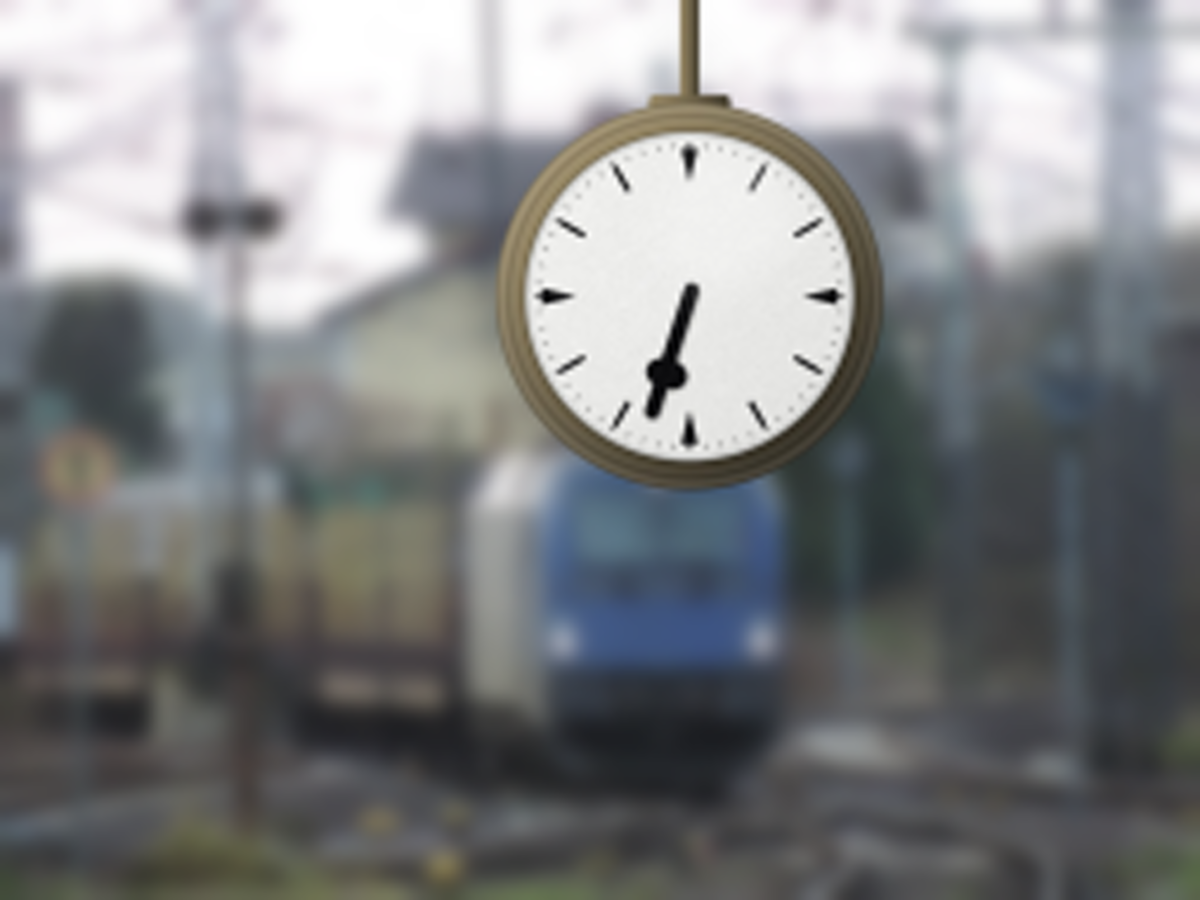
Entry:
6h33
